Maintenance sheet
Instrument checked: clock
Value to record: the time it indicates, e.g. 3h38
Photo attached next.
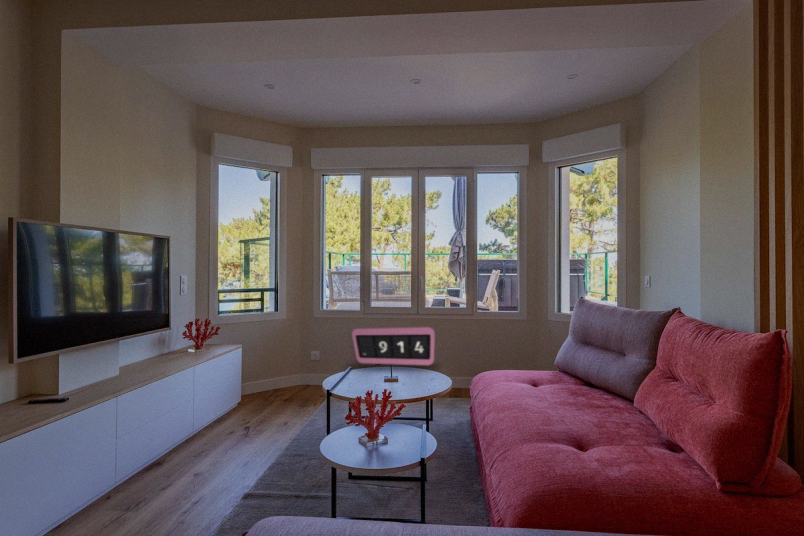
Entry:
9h14
